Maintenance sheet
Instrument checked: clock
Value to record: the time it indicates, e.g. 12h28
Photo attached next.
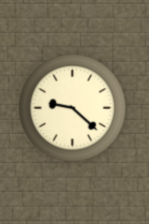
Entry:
9h22
